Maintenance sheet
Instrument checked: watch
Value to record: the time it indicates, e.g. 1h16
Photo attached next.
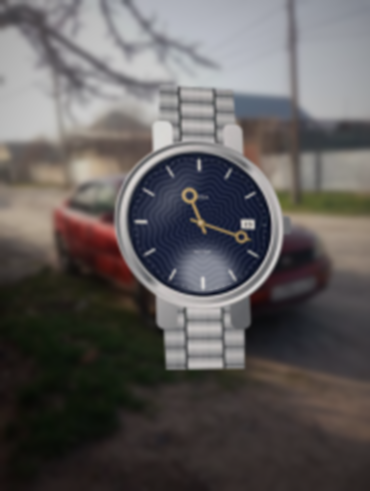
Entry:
11h18
